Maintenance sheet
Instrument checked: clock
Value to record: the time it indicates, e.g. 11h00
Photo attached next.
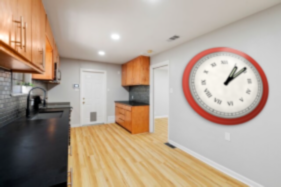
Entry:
1h09
